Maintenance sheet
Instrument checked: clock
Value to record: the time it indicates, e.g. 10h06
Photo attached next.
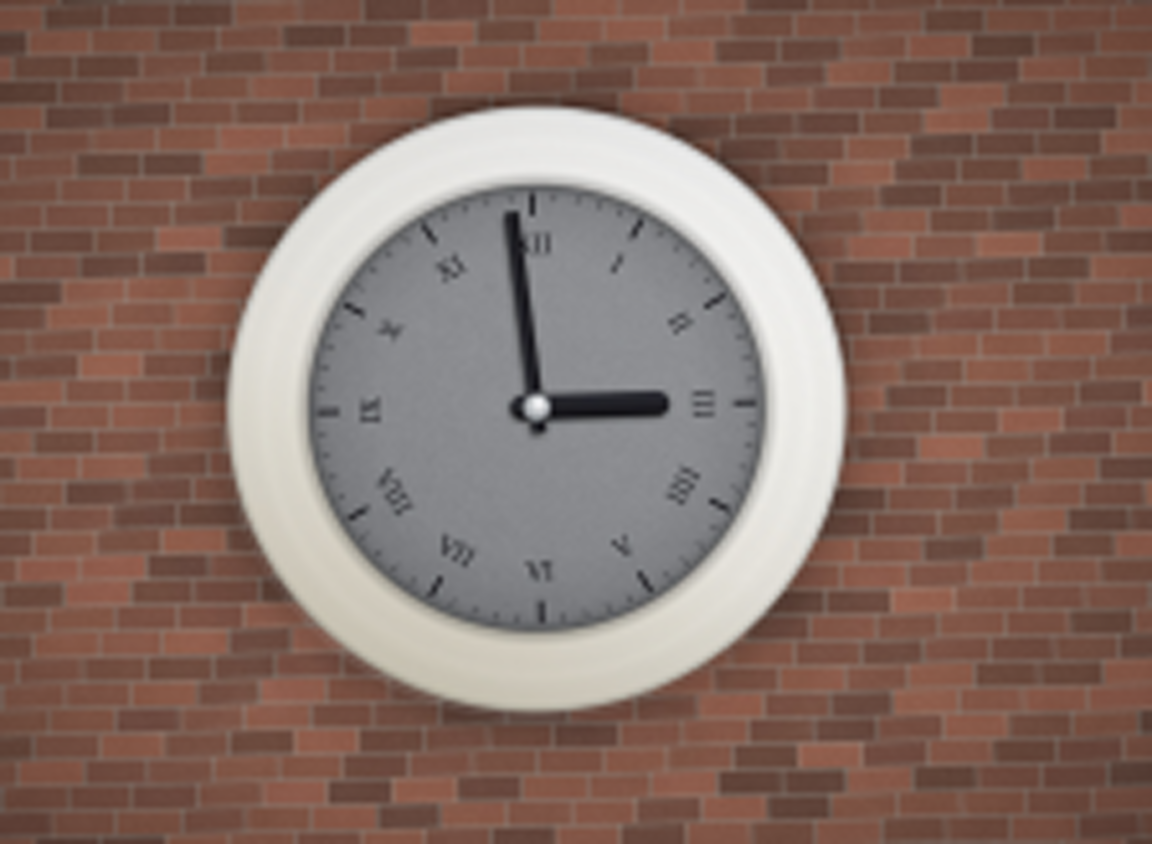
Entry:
2h59
